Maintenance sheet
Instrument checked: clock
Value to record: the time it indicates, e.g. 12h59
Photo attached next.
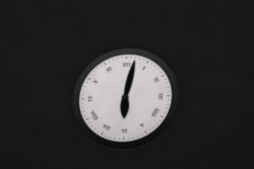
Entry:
6h02
